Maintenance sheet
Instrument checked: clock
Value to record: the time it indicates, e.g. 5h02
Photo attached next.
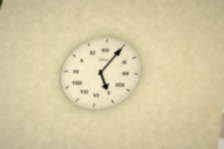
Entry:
5h05
